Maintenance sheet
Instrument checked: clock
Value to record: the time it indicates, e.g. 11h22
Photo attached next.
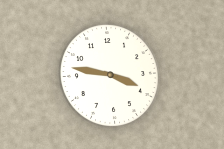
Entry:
3h47
